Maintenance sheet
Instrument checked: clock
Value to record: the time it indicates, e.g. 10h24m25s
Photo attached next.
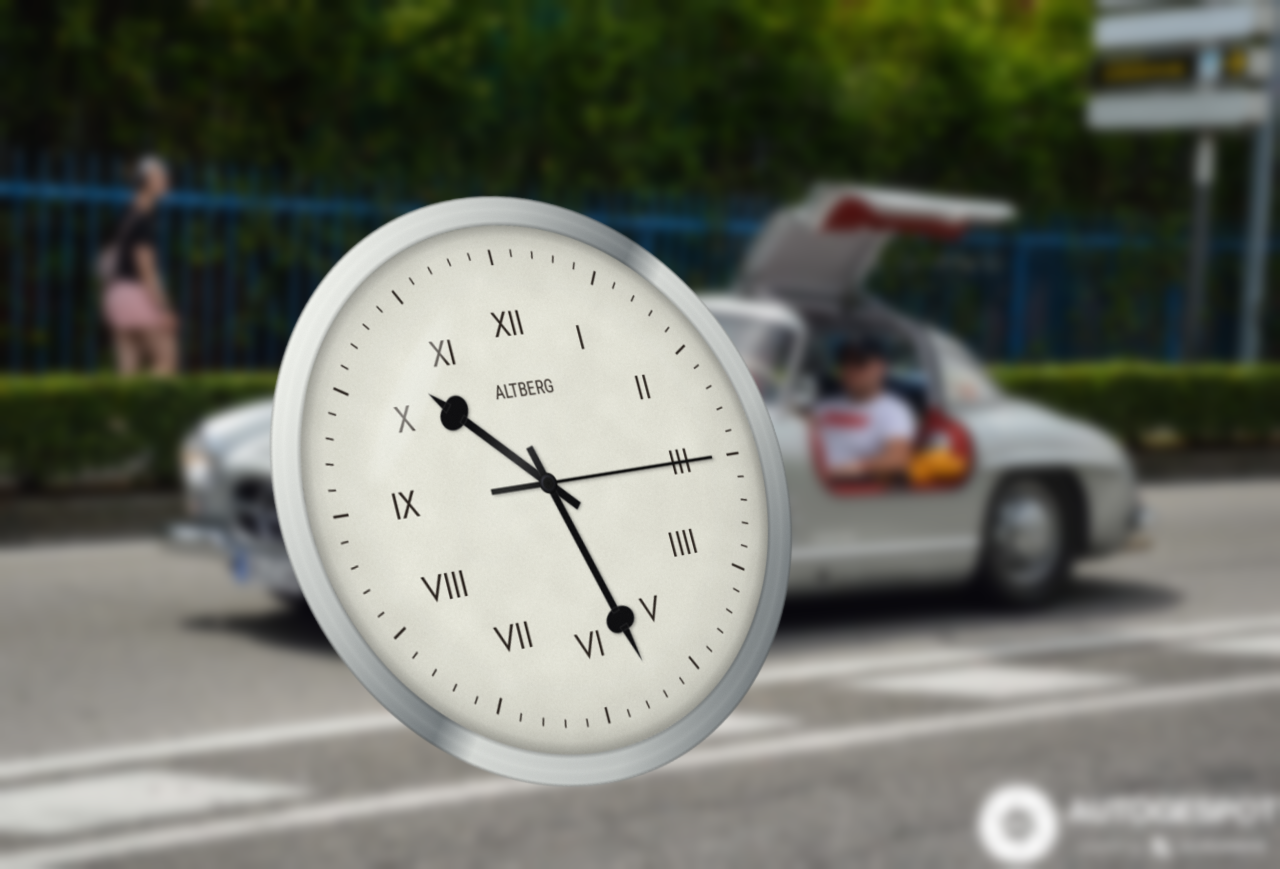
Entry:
10h27m15s
